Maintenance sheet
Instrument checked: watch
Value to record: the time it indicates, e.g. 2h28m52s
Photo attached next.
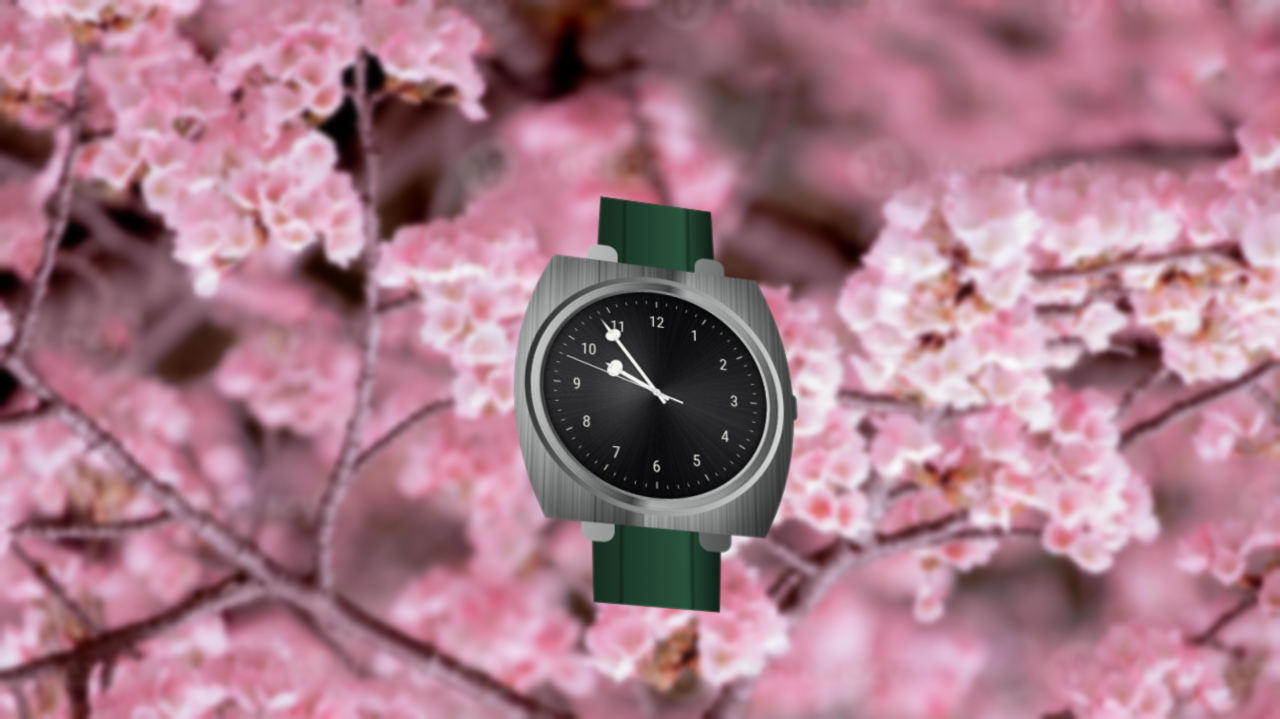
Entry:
9h53m48s
